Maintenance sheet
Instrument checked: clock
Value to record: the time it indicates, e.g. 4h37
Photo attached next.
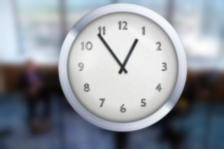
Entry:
12h54
